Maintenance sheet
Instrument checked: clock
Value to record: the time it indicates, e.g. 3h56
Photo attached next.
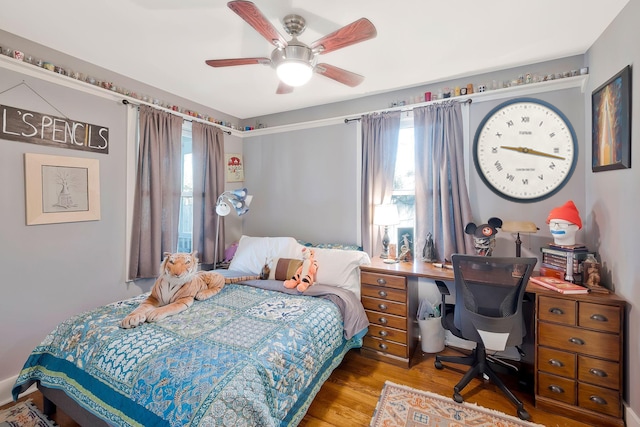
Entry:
9h17
